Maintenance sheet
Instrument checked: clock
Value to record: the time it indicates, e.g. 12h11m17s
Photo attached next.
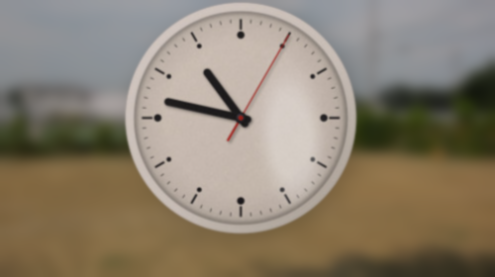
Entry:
10h47m05s
